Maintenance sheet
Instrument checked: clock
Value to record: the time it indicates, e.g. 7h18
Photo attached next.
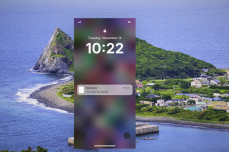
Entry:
10h22
